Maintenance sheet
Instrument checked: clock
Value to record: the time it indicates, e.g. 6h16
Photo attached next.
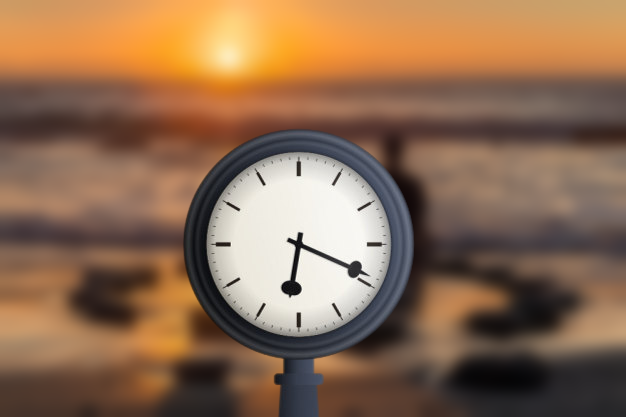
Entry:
6h19
